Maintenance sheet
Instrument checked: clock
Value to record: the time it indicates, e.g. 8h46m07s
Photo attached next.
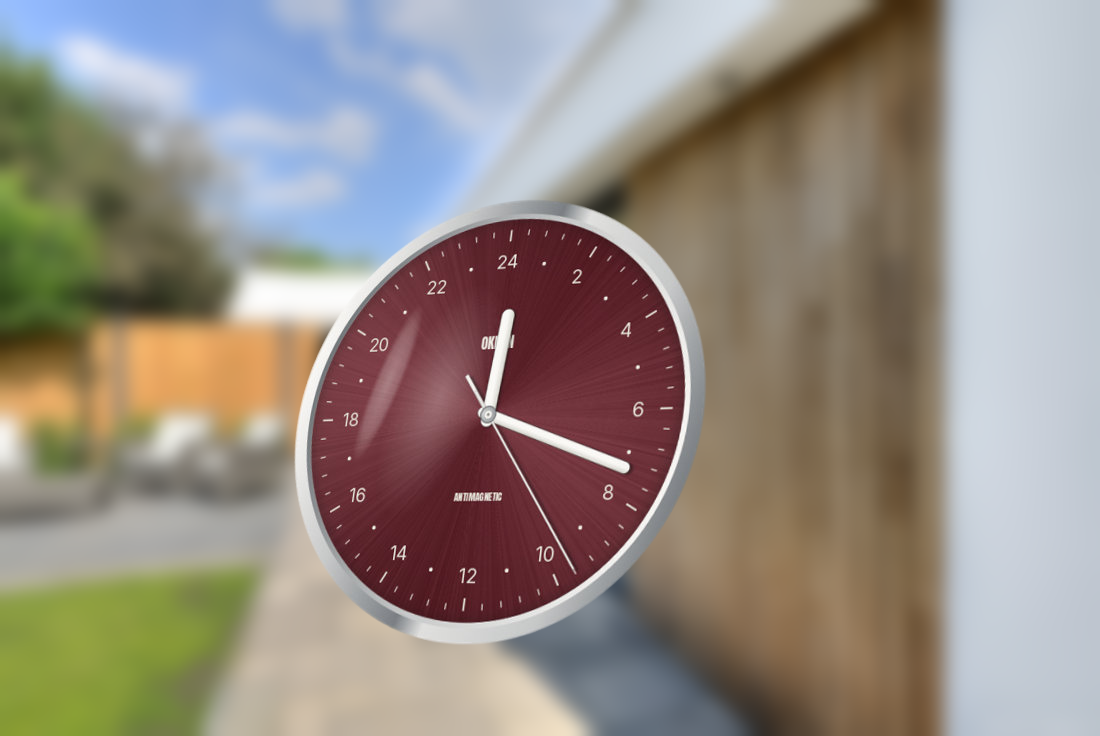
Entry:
0h18m24s
